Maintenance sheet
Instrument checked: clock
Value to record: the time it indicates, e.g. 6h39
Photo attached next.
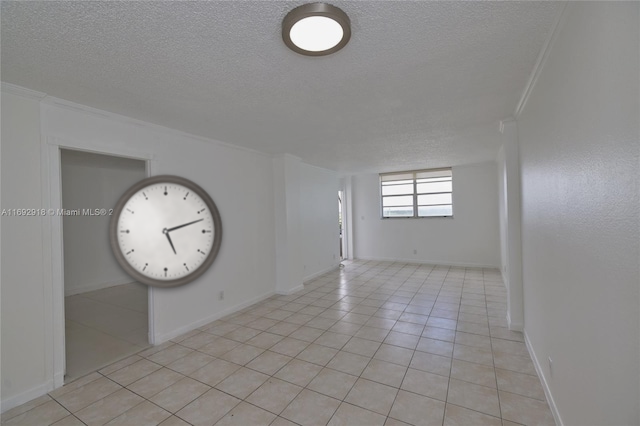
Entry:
5h12
